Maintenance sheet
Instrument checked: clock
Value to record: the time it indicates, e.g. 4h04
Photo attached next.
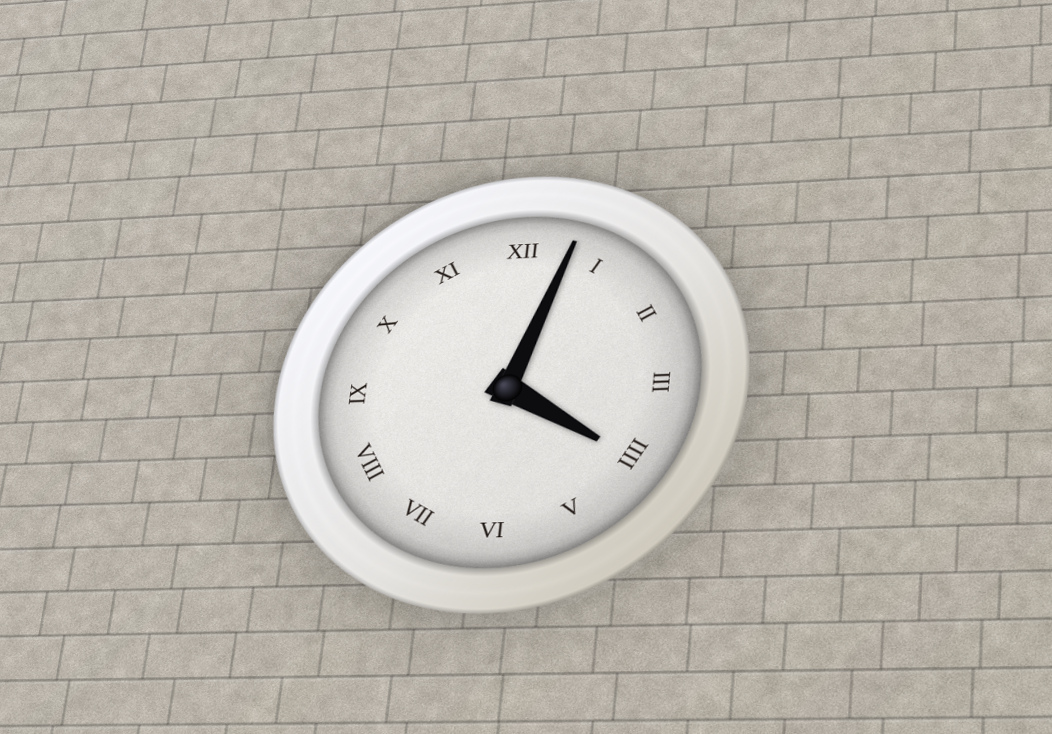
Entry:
4h03
